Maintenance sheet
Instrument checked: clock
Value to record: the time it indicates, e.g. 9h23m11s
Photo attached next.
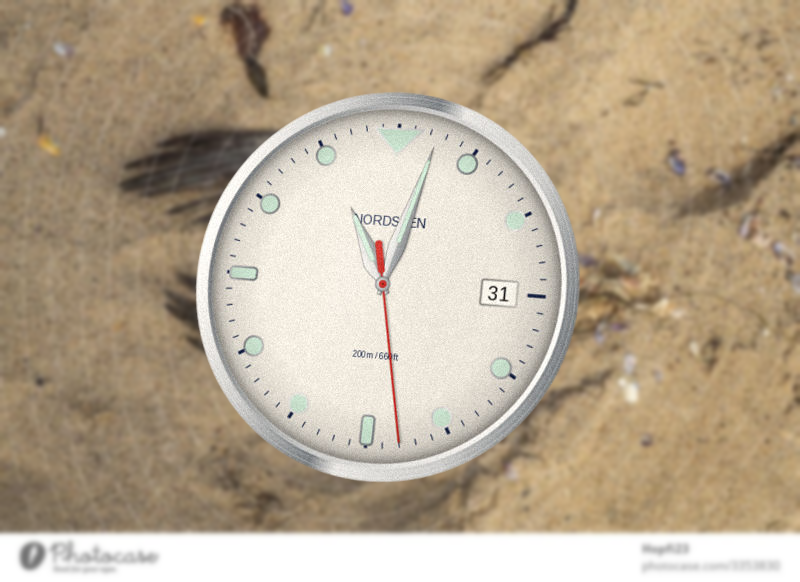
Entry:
11h02m28s
